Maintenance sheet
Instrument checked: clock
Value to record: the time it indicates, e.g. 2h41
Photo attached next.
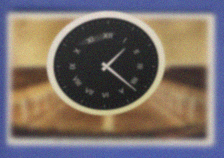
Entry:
1h22
